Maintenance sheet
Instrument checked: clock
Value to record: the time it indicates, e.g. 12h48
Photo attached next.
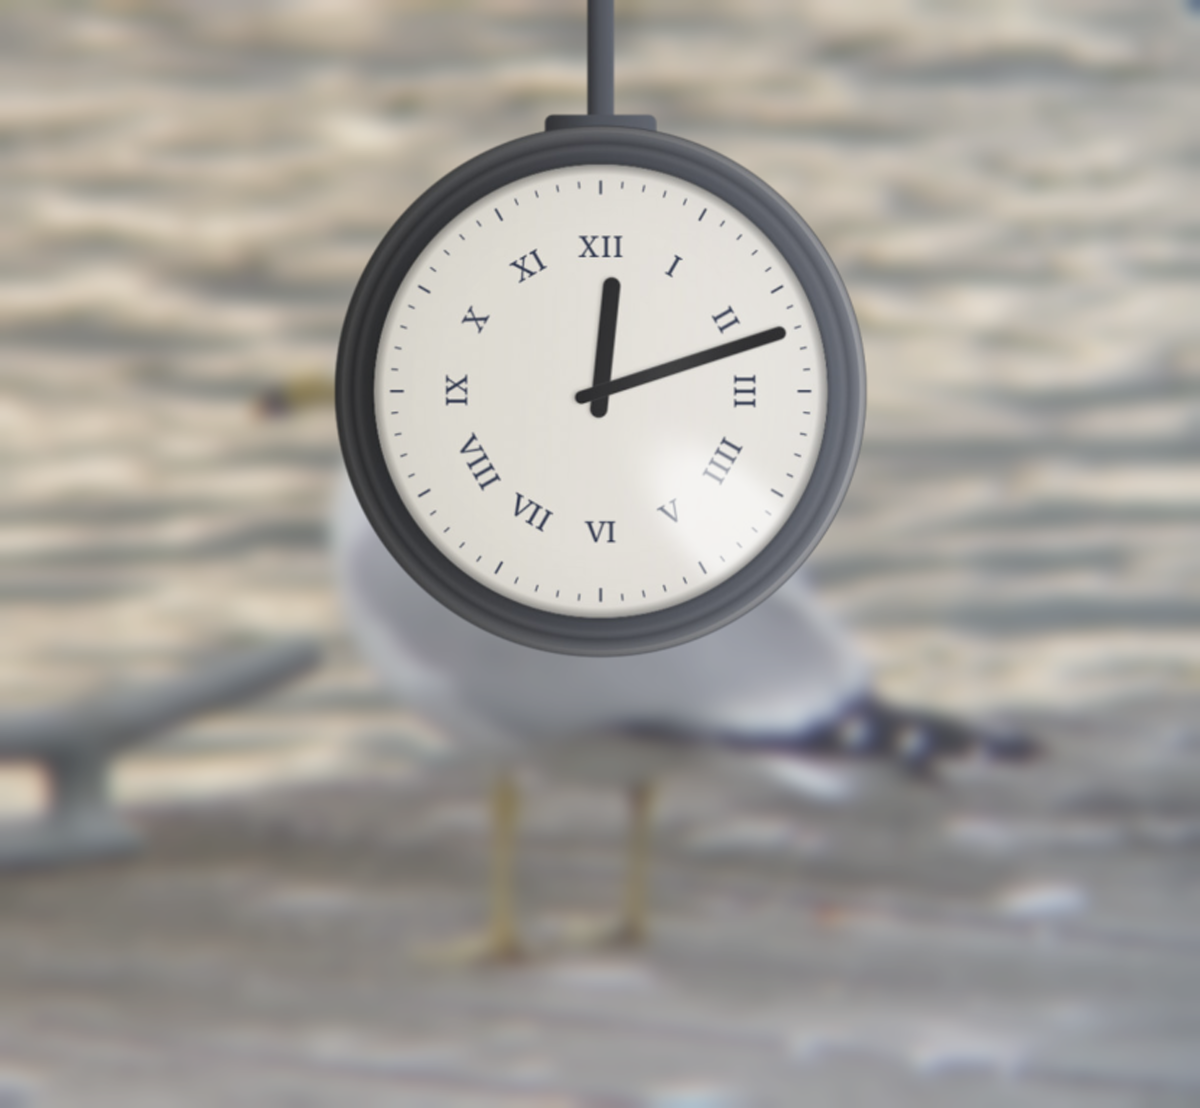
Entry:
12h12
